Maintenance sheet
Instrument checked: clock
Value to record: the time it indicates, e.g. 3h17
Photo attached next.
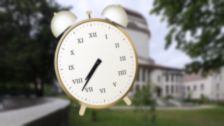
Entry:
7h37
